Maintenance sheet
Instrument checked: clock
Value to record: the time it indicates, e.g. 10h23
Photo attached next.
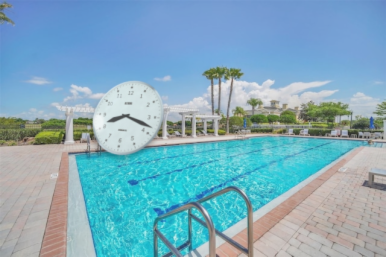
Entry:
8h18
